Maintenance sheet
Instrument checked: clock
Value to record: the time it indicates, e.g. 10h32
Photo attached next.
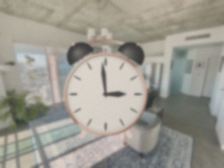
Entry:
2h59
